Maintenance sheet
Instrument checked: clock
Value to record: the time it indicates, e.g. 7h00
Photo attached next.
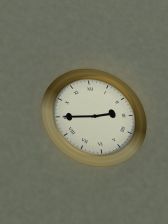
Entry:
2h45
